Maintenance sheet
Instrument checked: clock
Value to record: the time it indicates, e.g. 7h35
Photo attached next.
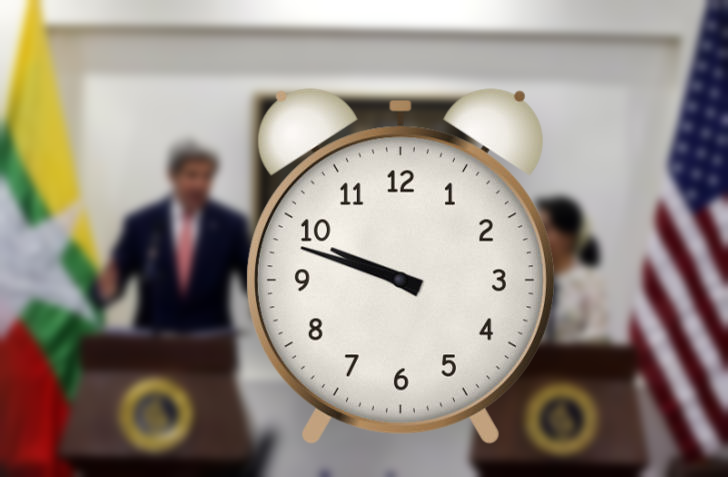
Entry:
9h48
